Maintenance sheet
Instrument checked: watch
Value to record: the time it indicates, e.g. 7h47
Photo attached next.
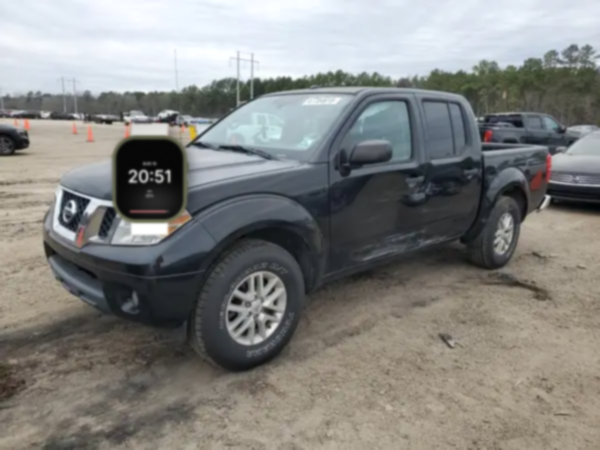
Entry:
20h51
